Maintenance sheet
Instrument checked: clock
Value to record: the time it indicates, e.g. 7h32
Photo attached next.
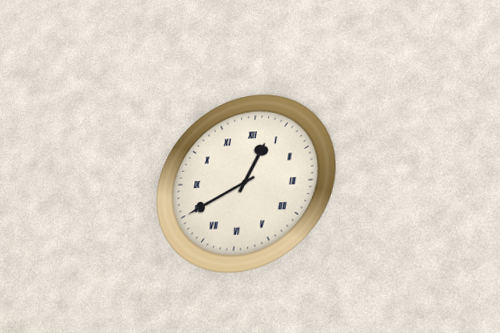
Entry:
12h40
